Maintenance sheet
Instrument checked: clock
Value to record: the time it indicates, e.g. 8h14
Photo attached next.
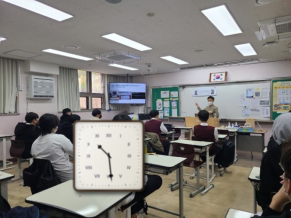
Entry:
10h29
